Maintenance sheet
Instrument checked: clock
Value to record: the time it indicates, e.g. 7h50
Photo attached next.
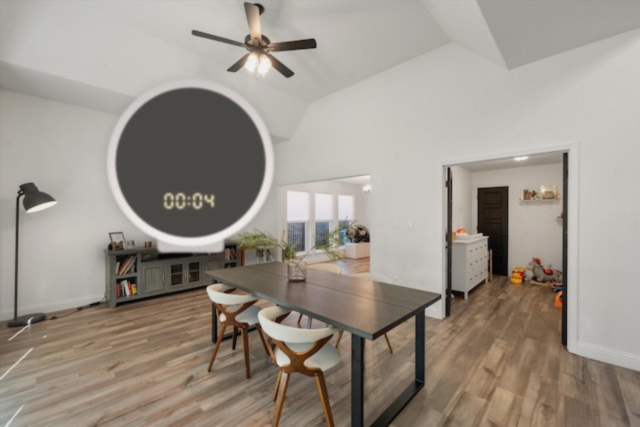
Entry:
0h04
